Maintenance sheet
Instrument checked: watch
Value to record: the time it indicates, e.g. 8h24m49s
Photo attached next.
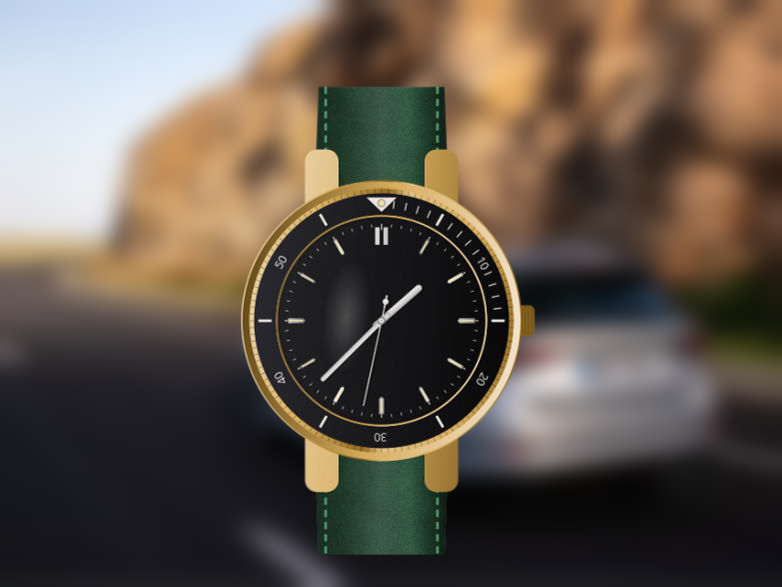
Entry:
1h37m32s
